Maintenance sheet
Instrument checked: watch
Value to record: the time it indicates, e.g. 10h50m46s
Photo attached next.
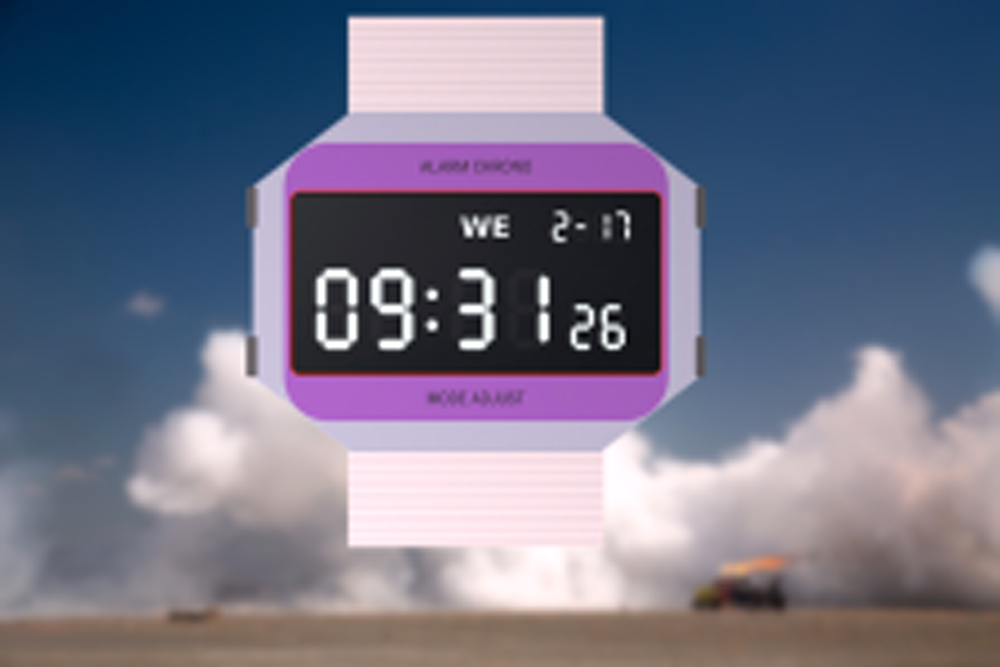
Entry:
9h31m26s
